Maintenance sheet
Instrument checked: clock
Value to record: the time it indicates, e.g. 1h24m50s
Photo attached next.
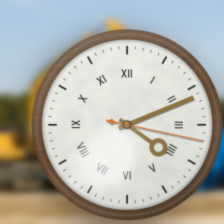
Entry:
4h11m17s
